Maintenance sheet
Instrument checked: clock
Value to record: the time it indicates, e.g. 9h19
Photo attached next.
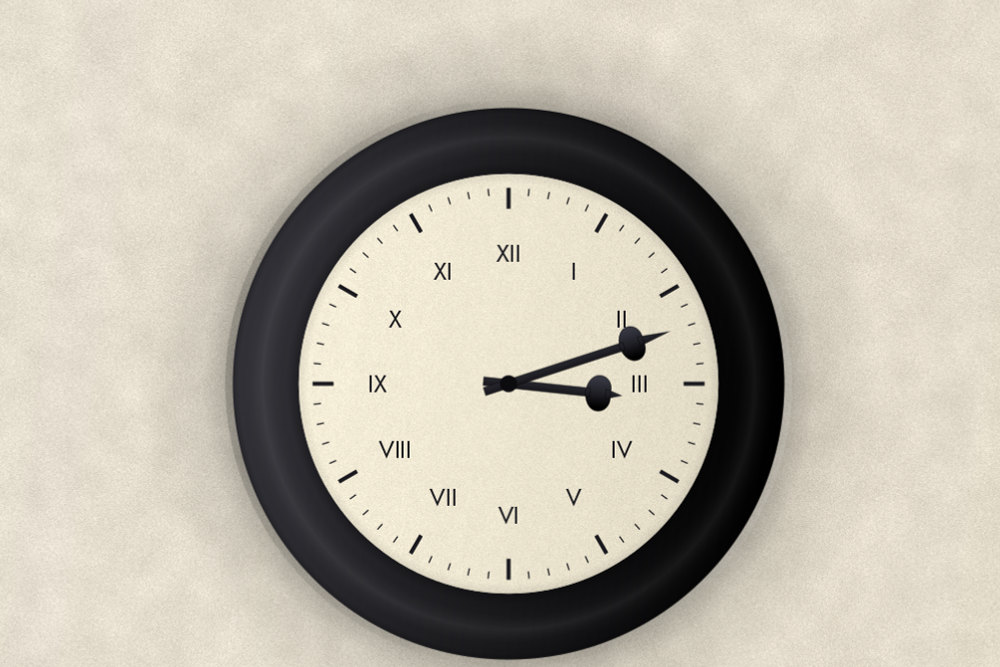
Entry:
3h12
